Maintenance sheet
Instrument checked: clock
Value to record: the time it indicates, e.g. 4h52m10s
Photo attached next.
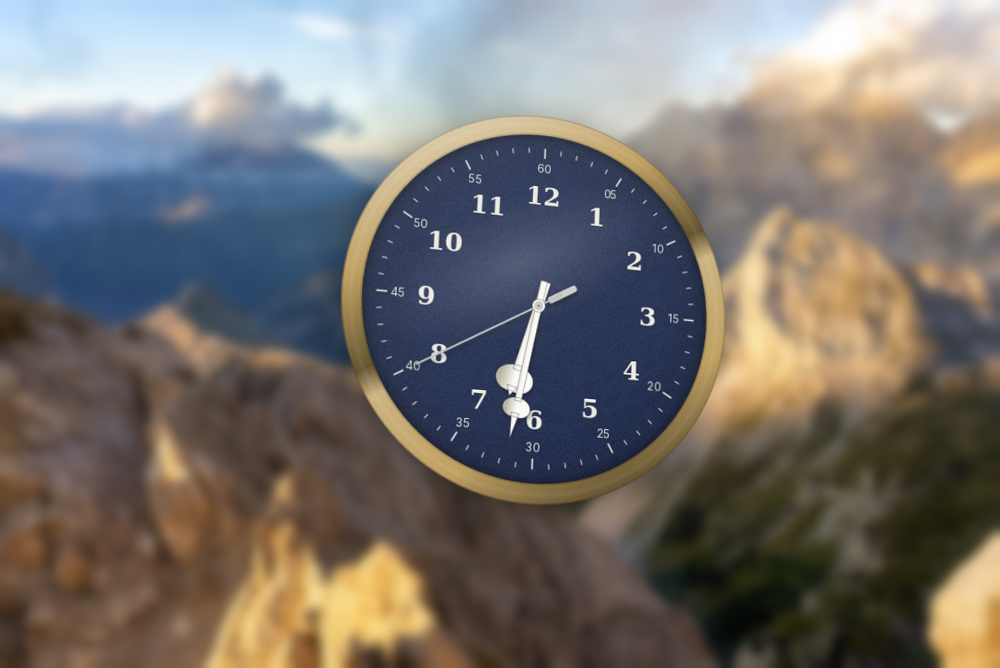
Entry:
6h31m40s
